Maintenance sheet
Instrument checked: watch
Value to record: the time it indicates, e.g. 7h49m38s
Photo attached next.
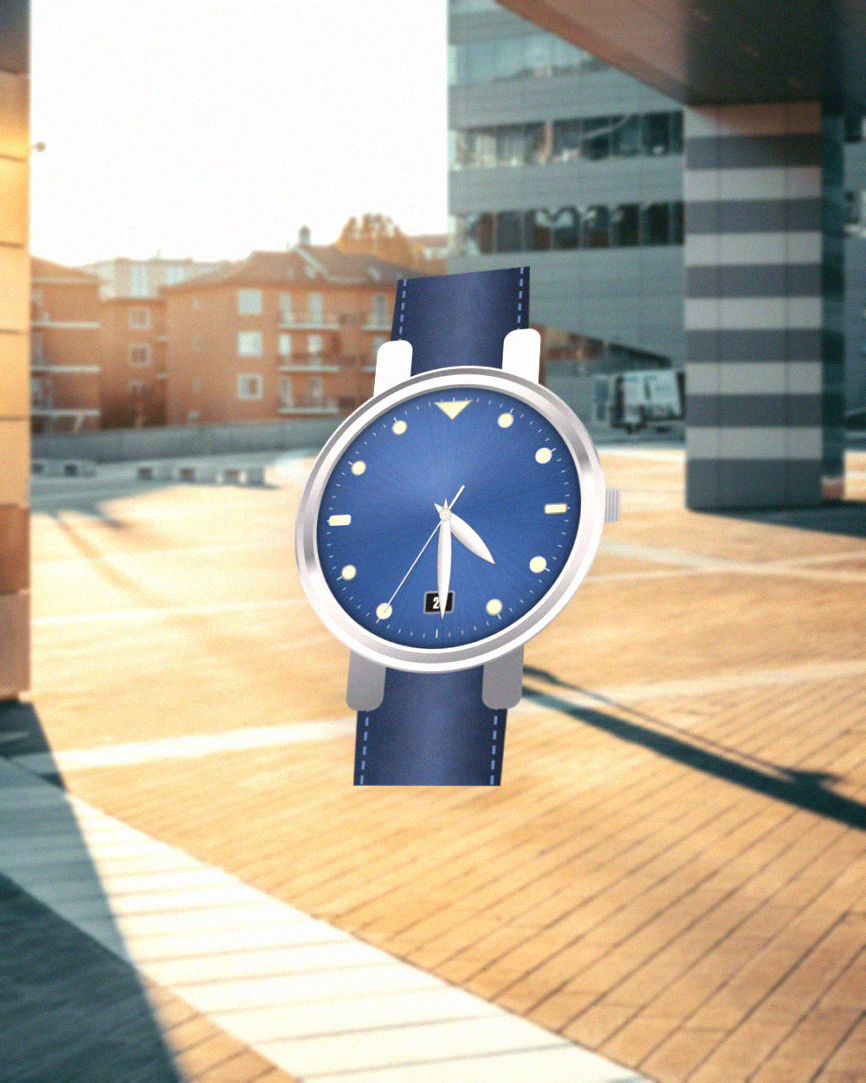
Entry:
4h29m35s
